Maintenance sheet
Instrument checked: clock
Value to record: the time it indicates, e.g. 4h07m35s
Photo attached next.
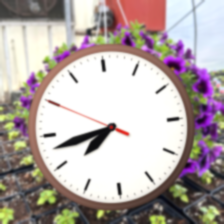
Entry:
7h42m50s
